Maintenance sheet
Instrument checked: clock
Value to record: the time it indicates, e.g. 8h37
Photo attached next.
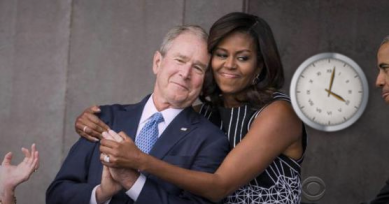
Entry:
4h02
